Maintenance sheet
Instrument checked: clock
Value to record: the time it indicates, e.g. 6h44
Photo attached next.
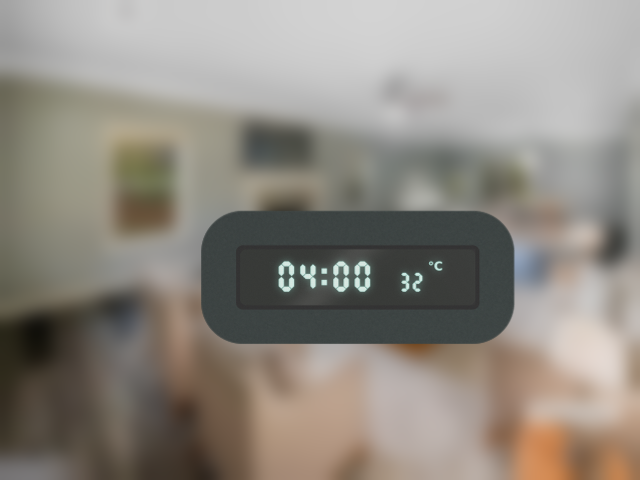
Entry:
4h00
